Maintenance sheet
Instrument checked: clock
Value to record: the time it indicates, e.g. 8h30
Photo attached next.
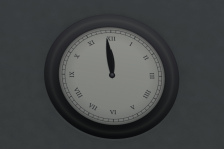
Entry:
11h59
